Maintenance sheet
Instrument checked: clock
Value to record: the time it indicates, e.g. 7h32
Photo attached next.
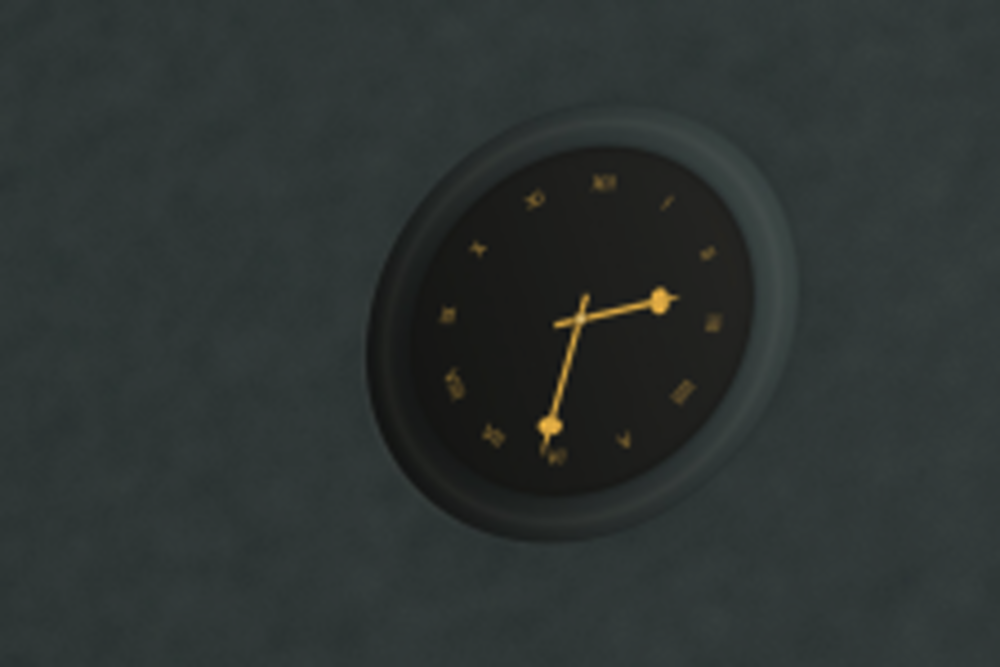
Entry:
2h31
